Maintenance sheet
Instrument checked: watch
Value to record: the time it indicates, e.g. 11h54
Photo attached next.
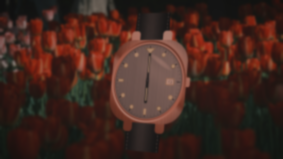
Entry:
6h00
